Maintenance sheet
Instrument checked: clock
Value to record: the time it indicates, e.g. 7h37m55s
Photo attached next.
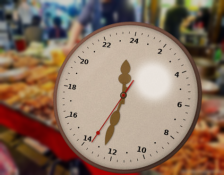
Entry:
23h31m34s
